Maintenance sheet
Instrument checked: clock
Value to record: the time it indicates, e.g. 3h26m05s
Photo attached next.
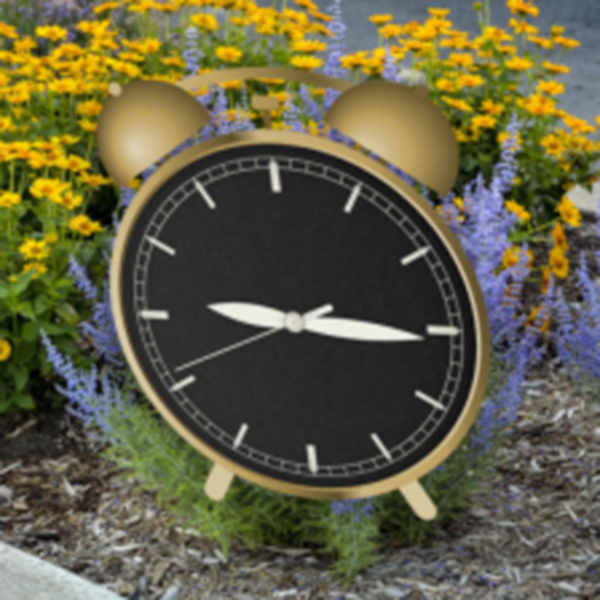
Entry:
9h15m41s
